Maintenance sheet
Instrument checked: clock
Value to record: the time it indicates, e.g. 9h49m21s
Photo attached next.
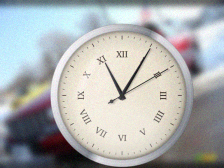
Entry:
11h05m10s
